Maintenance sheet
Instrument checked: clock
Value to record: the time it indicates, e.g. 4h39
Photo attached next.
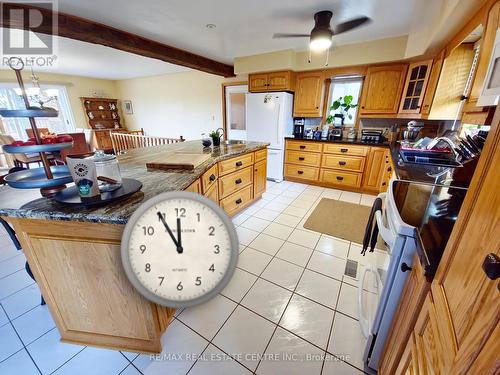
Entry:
11h55
